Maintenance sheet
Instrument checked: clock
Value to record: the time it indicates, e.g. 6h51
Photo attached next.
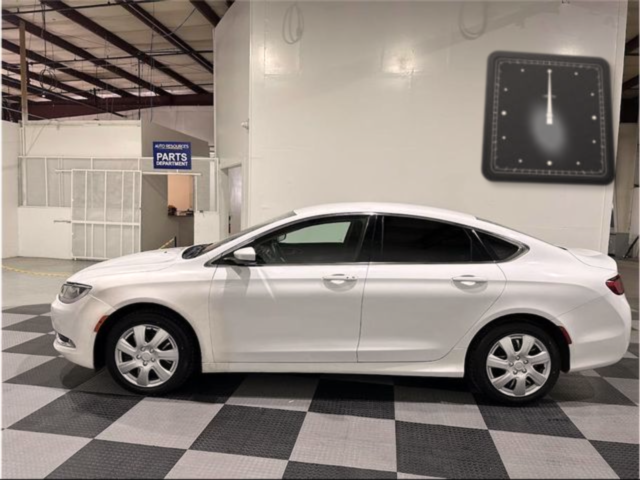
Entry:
12h00
